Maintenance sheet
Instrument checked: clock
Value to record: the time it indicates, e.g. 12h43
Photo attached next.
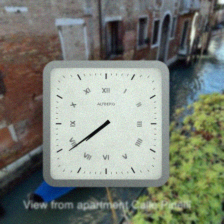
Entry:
7h39
